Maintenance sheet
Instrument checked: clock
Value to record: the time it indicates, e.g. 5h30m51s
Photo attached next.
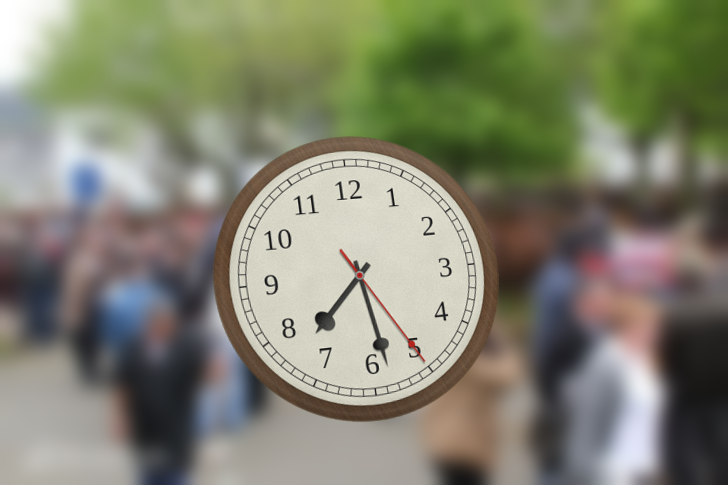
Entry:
7h28m25s
